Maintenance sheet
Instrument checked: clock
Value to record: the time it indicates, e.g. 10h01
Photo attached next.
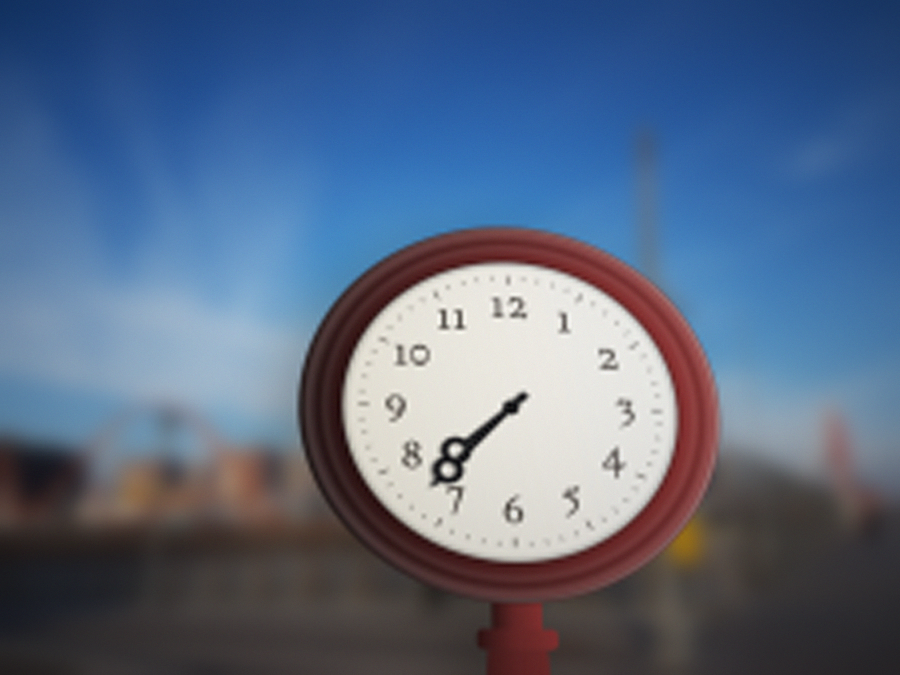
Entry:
7h37
